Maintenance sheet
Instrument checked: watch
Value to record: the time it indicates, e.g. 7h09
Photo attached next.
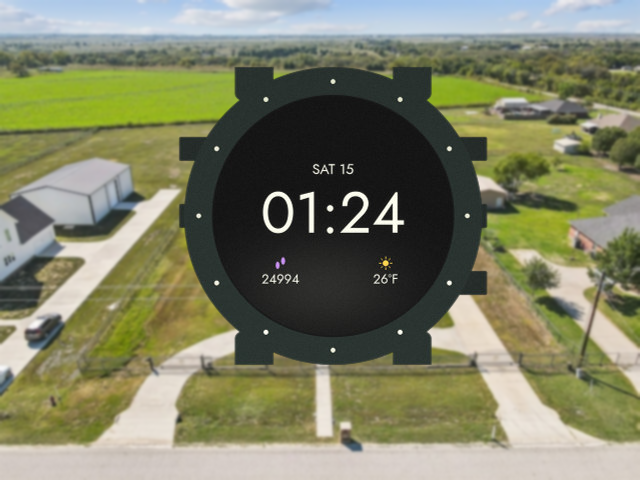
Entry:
1h24
